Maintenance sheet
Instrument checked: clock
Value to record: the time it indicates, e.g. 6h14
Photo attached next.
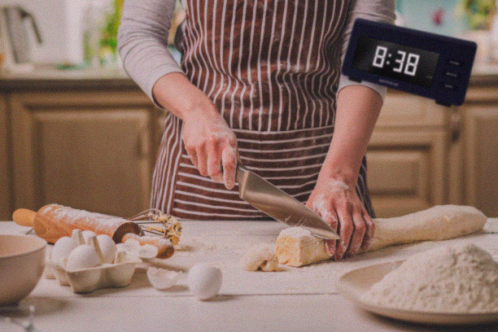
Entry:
8h38
